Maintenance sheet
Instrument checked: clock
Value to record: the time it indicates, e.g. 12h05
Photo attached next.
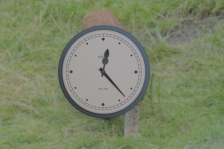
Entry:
12h23
